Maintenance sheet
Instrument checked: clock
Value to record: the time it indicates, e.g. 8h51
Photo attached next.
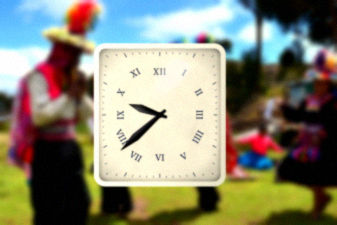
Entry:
9h38
